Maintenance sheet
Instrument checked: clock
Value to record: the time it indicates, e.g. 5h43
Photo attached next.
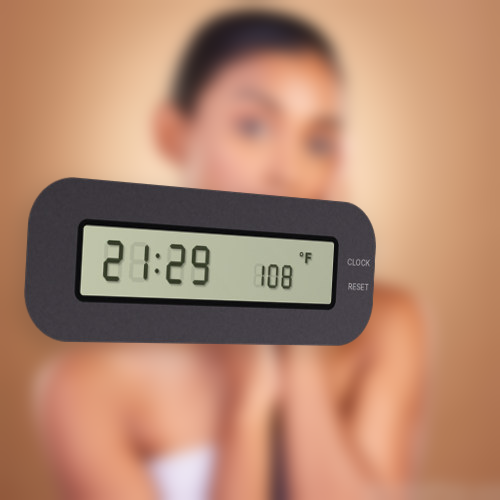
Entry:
21h29
